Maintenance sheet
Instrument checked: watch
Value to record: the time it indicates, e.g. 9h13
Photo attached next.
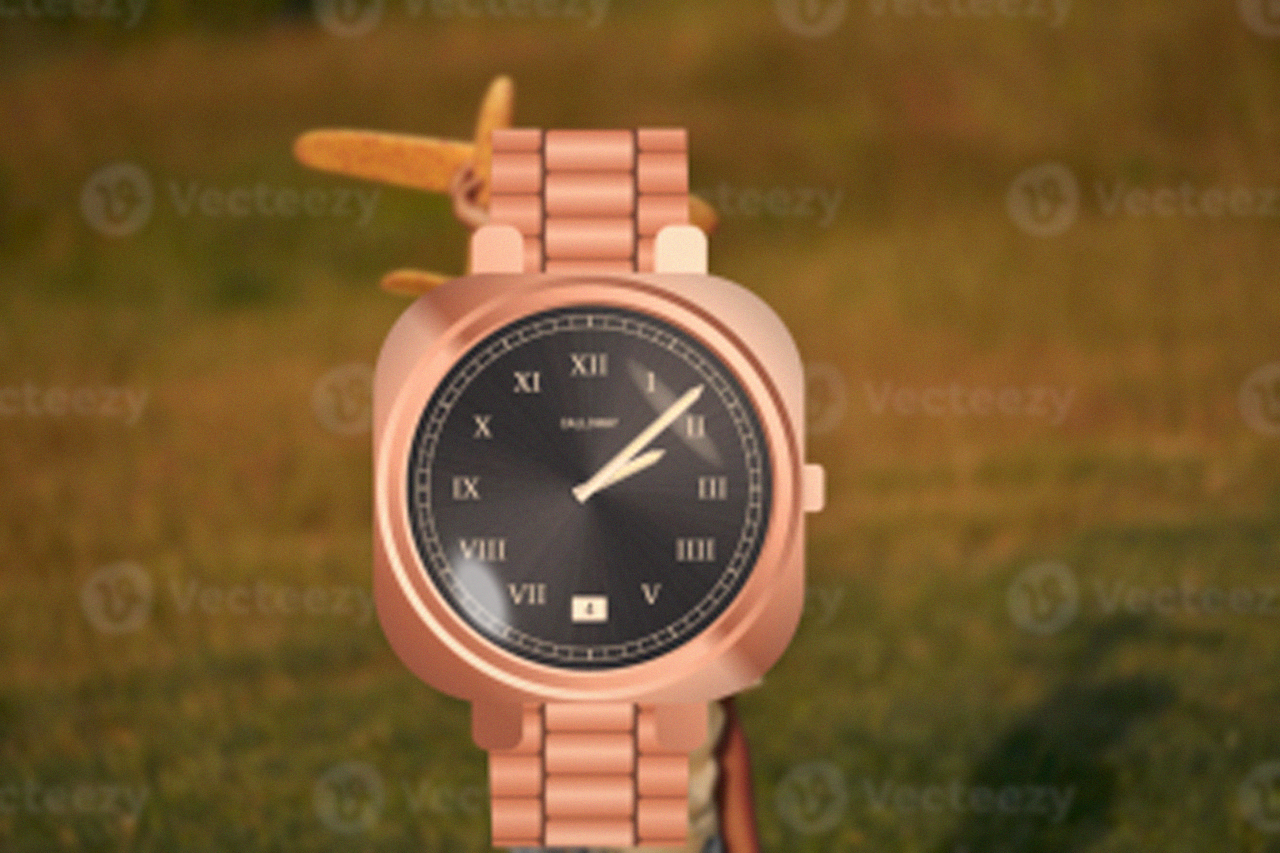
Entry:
2h08
